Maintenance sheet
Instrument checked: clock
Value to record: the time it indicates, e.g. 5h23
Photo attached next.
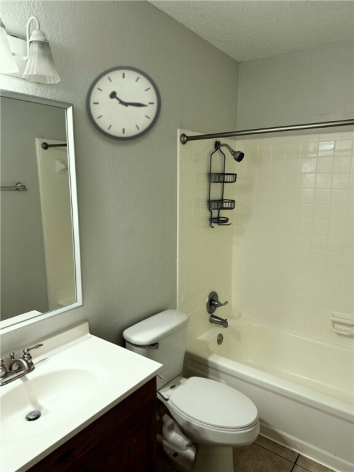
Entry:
10h16
